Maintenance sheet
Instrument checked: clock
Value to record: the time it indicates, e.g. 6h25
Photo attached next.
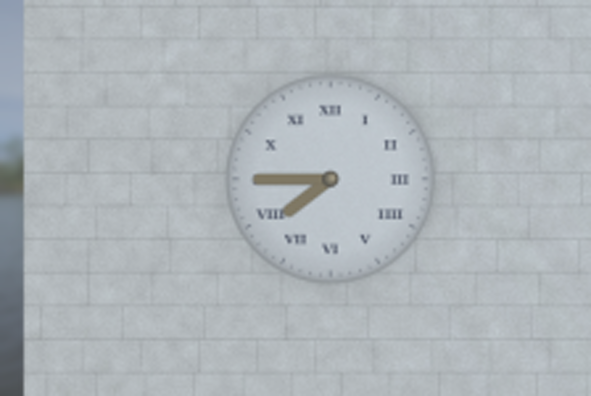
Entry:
7h45
